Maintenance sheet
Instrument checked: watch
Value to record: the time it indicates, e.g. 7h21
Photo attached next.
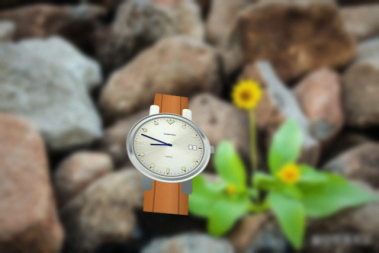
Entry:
8h48
